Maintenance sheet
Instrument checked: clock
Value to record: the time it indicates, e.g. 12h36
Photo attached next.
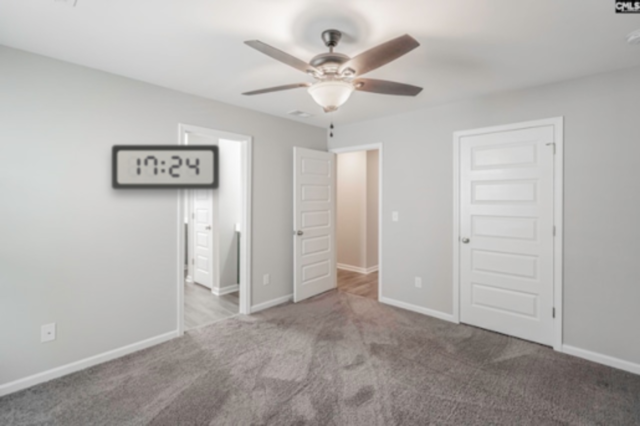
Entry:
17h24
